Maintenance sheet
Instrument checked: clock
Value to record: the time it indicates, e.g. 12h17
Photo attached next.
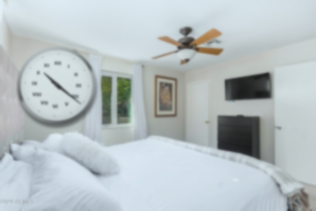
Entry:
10h21
